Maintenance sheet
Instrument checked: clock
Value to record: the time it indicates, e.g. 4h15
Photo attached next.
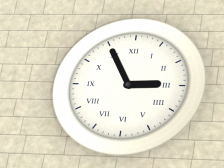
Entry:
2h55
